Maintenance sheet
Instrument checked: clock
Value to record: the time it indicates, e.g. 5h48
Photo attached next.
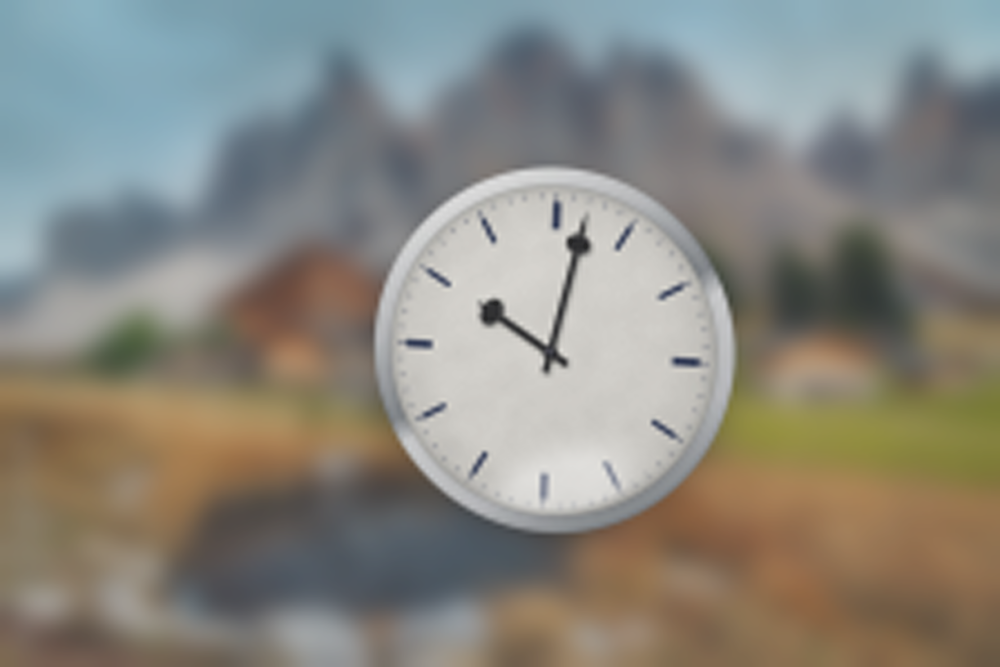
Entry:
10h02
